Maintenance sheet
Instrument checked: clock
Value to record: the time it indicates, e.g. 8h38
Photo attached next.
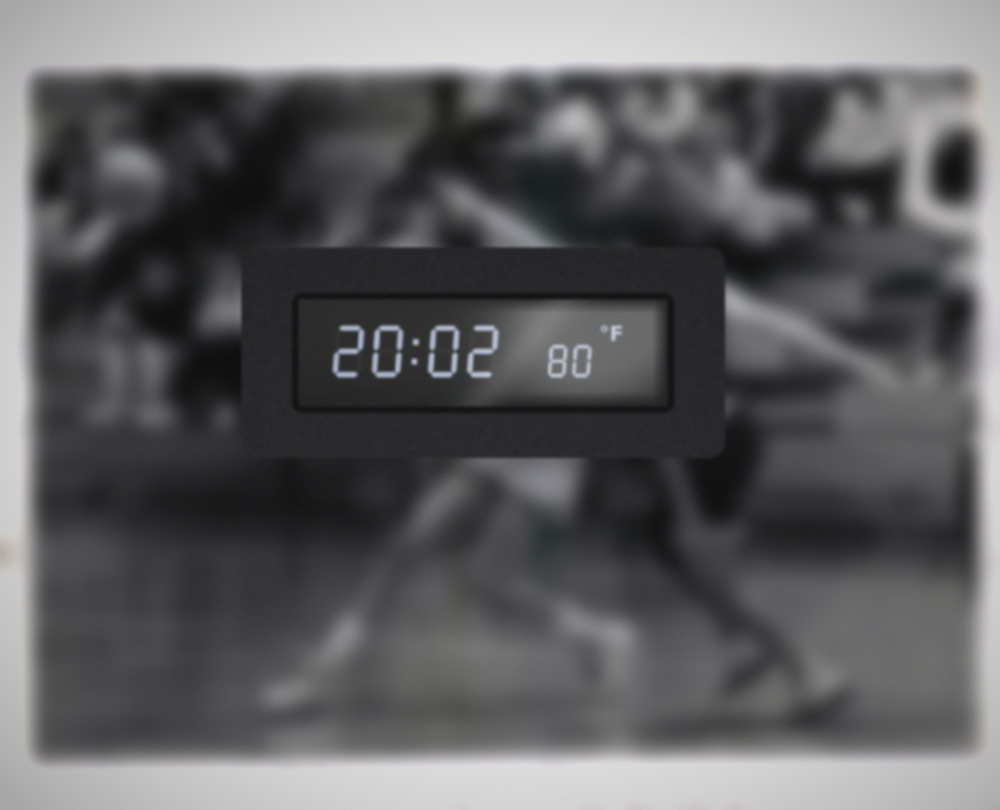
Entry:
20h02
